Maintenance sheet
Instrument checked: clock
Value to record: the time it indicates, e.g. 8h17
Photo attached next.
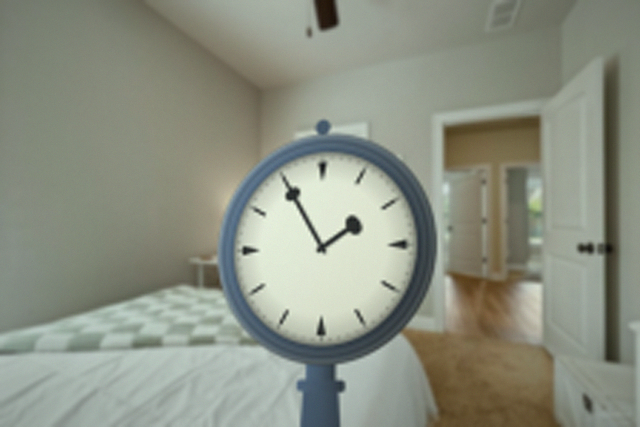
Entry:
1h55
